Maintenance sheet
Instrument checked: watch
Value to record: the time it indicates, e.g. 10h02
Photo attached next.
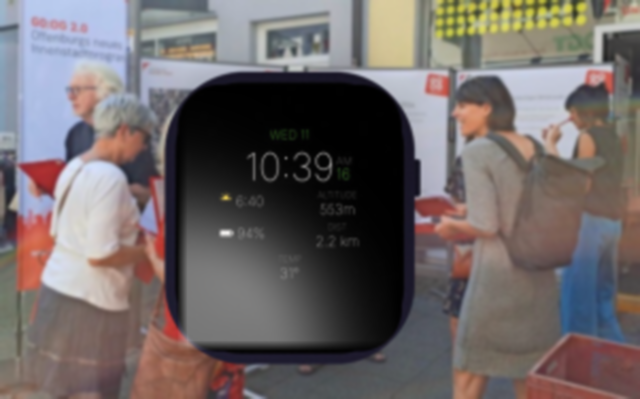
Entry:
10h39
